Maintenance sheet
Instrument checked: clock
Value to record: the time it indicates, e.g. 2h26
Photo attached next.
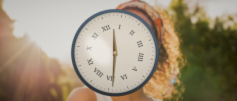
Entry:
12h34
